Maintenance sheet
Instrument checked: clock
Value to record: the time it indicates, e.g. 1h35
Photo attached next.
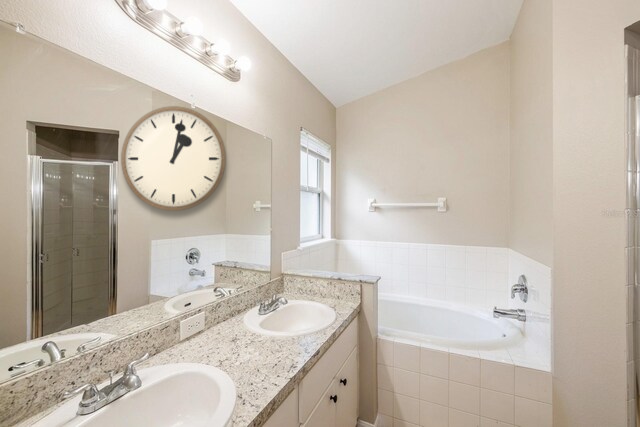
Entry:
1h02
